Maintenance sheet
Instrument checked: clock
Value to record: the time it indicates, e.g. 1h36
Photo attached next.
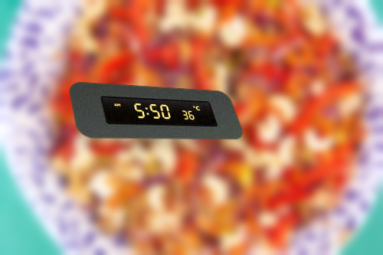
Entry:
5h50
